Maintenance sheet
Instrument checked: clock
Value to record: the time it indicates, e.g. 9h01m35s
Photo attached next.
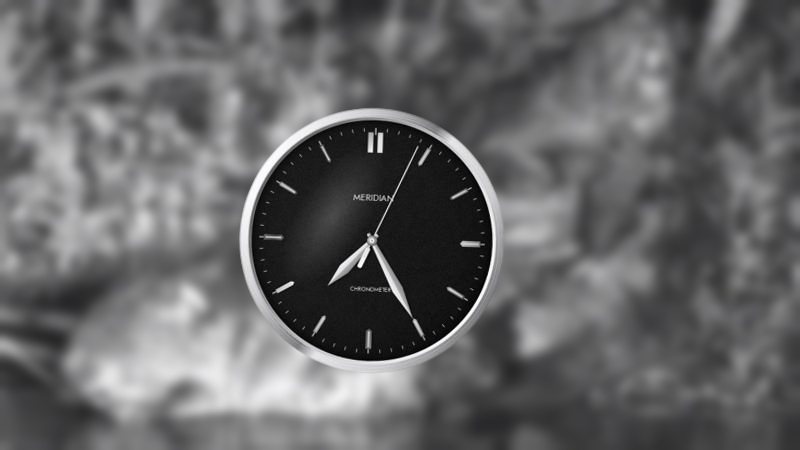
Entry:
7h25m04s
